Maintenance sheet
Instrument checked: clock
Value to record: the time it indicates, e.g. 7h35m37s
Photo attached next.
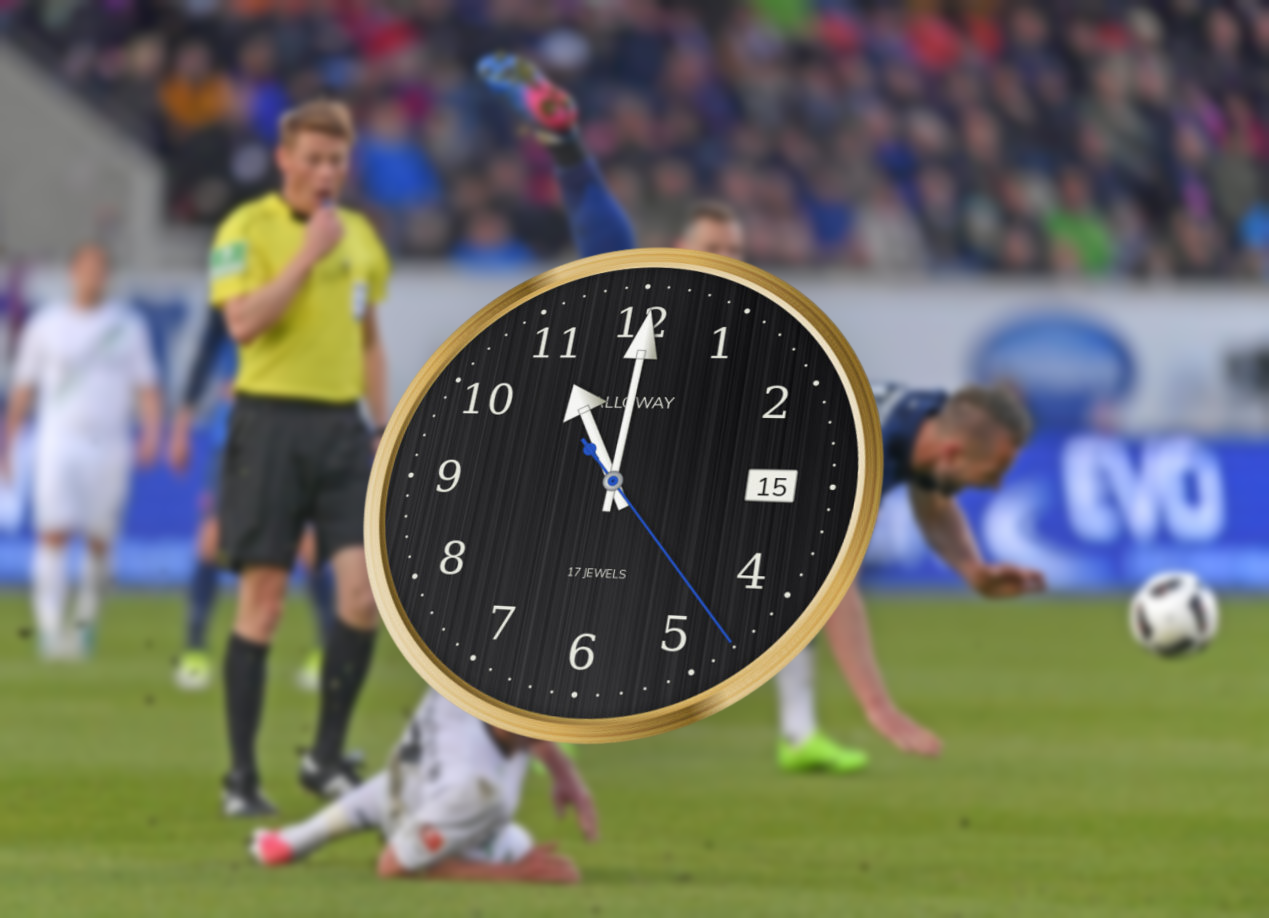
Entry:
11h00m23s
